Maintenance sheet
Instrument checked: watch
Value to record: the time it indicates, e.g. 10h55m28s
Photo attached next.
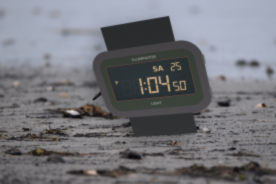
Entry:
1h04m50s
